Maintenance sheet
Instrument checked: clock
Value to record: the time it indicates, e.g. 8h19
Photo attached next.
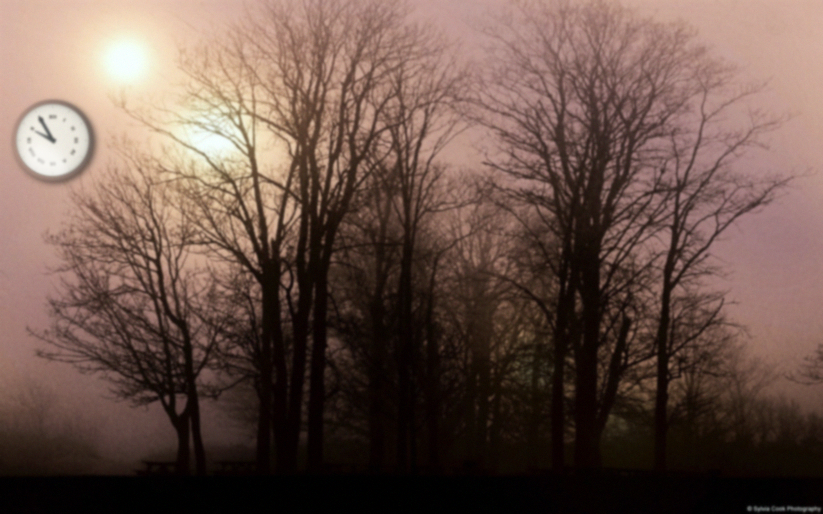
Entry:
9h55
